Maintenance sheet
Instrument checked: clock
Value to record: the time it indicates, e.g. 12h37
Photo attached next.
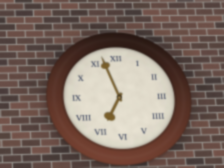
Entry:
6h57
